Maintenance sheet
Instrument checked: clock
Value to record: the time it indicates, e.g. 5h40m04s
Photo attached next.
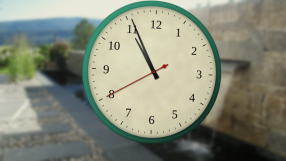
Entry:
10h55m40s
